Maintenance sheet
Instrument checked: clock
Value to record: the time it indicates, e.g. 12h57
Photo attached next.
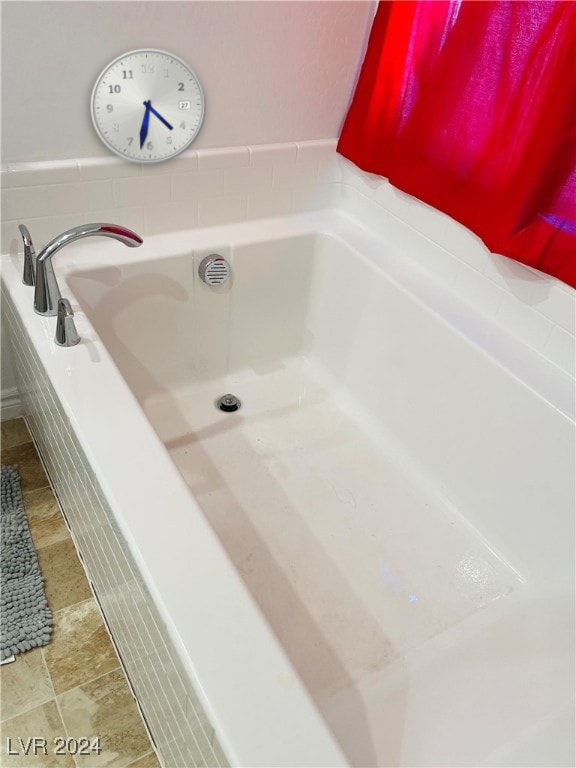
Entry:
4h32
